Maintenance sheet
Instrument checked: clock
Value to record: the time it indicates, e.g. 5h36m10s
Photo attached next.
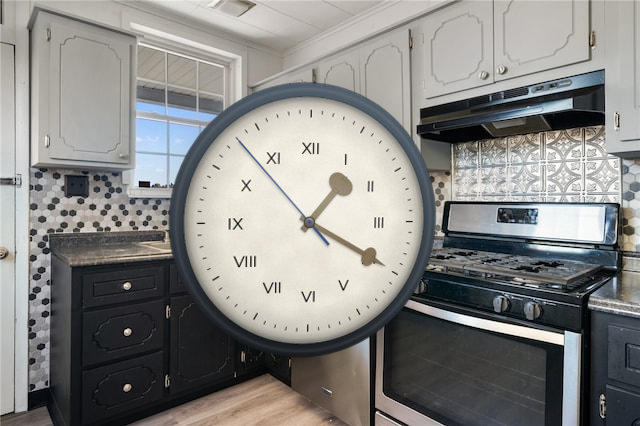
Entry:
1h19m53s
